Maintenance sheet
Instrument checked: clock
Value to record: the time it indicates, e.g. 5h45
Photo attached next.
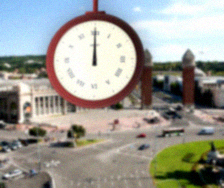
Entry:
12h00
